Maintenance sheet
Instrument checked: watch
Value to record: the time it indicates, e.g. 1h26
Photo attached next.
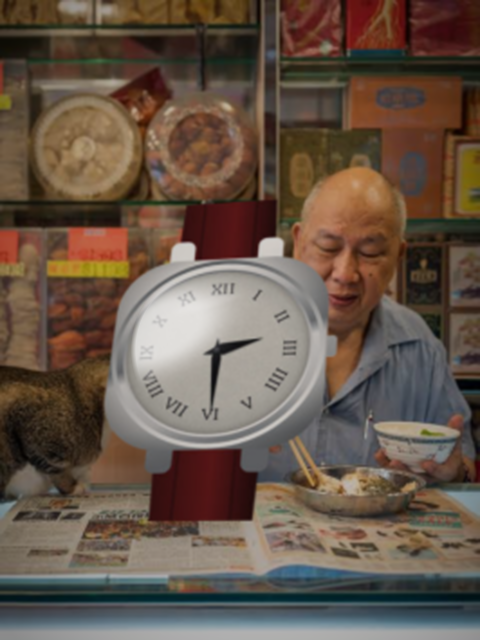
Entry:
2h30
